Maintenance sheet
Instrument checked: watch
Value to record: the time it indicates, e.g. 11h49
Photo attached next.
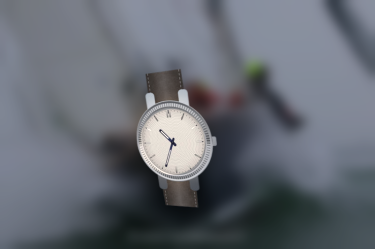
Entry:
10h34
